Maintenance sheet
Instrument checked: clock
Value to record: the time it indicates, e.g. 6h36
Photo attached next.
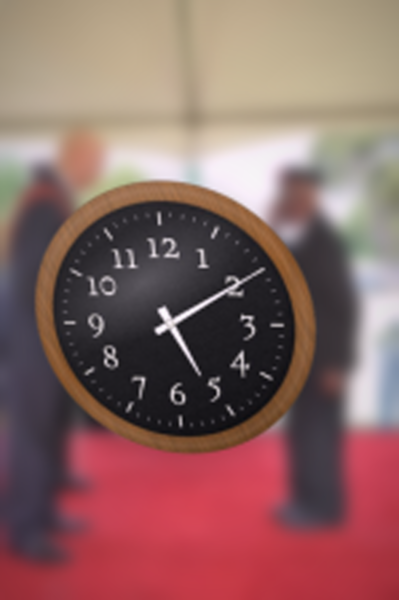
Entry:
5h10
